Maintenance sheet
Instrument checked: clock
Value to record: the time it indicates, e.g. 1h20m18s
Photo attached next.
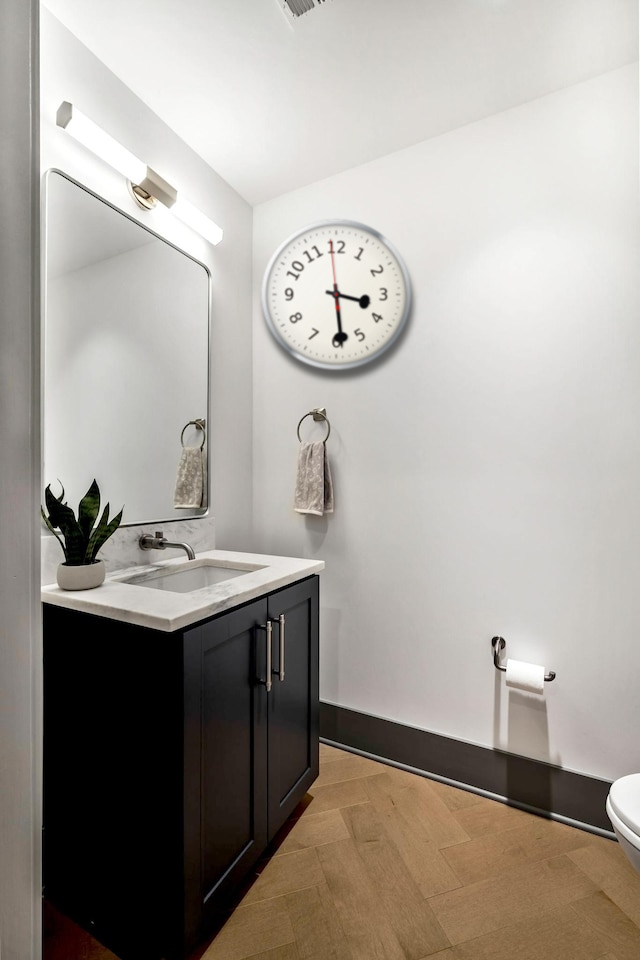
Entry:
3h28m59s
